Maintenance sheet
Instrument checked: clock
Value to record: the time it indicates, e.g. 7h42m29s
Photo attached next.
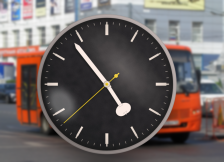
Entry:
4h53m38s
